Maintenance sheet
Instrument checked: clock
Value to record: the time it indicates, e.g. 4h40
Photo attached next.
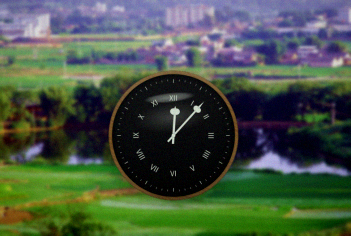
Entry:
12h07
